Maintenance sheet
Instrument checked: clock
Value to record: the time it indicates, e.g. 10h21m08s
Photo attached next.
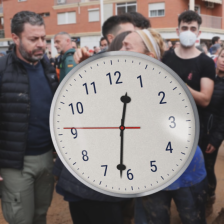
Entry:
12h31m46s
